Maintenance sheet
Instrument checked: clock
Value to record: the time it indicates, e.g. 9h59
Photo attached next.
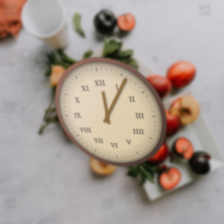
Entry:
12h06
